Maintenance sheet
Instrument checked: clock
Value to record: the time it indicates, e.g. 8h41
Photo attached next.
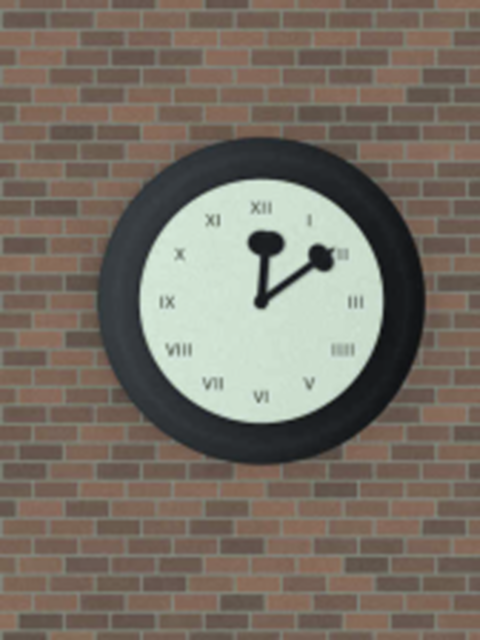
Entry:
12h09
